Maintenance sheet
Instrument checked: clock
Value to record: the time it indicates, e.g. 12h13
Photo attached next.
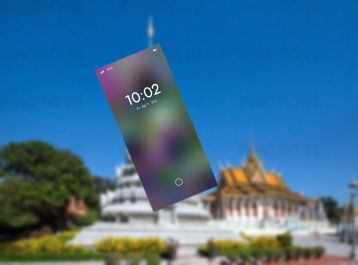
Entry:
10h02
